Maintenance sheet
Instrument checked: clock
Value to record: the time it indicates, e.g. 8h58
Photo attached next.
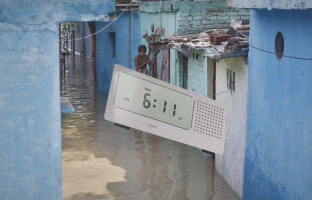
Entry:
6h11
